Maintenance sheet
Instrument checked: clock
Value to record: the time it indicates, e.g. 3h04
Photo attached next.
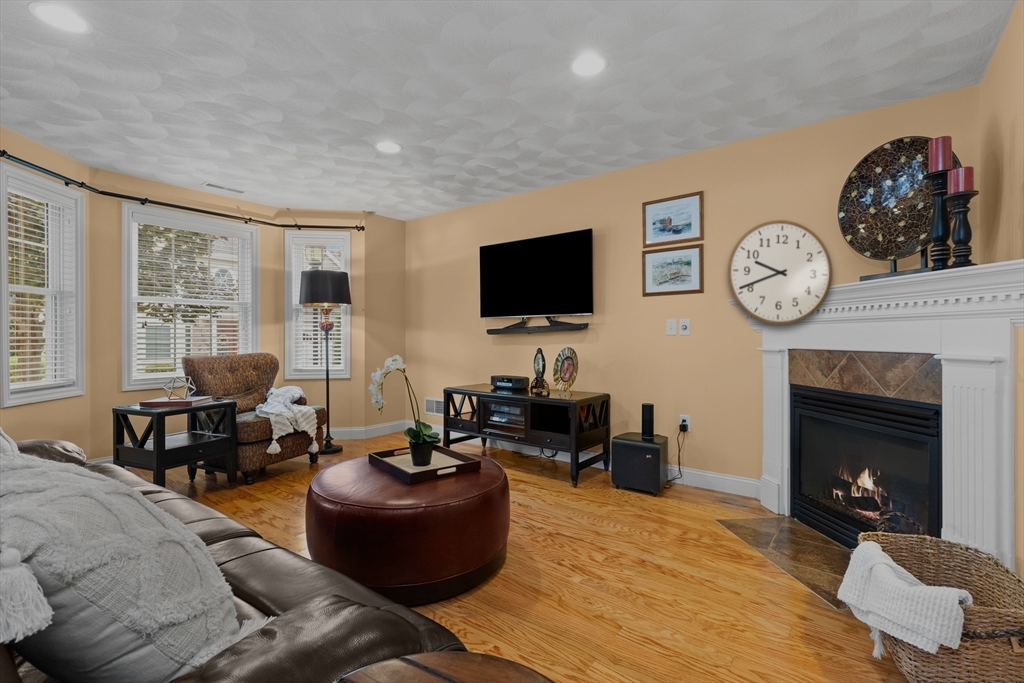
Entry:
9h41
